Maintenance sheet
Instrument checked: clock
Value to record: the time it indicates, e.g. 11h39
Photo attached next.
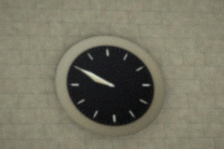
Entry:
9h50
